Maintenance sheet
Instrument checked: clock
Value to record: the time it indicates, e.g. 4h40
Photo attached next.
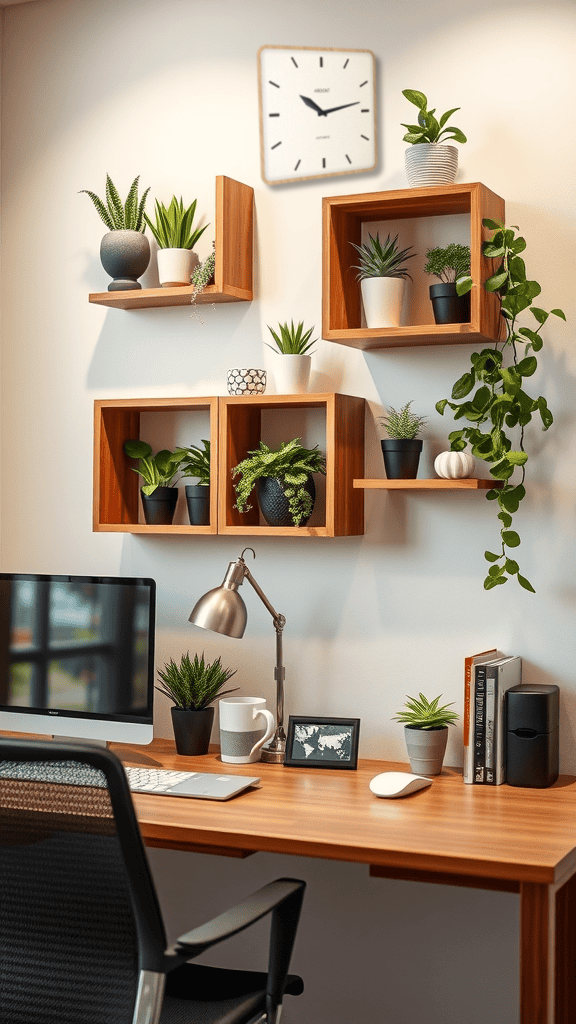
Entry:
10h13
